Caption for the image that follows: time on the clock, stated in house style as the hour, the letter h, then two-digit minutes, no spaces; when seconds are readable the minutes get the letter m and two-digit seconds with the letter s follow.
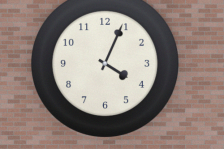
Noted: 4h04
